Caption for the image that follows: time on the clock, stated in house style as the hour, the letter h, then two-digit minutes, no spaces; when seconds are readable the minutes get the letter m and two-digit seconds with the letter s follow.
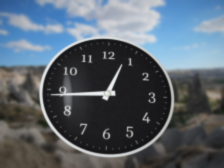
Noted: 12h44
